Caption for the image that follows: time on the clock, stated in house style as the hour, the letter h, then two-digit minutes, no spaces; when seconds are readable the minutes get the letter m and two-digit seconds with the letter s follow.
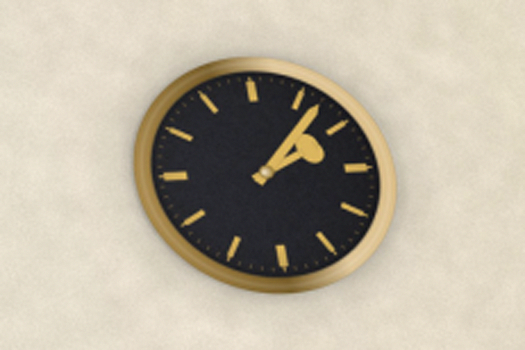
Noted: 2h07
